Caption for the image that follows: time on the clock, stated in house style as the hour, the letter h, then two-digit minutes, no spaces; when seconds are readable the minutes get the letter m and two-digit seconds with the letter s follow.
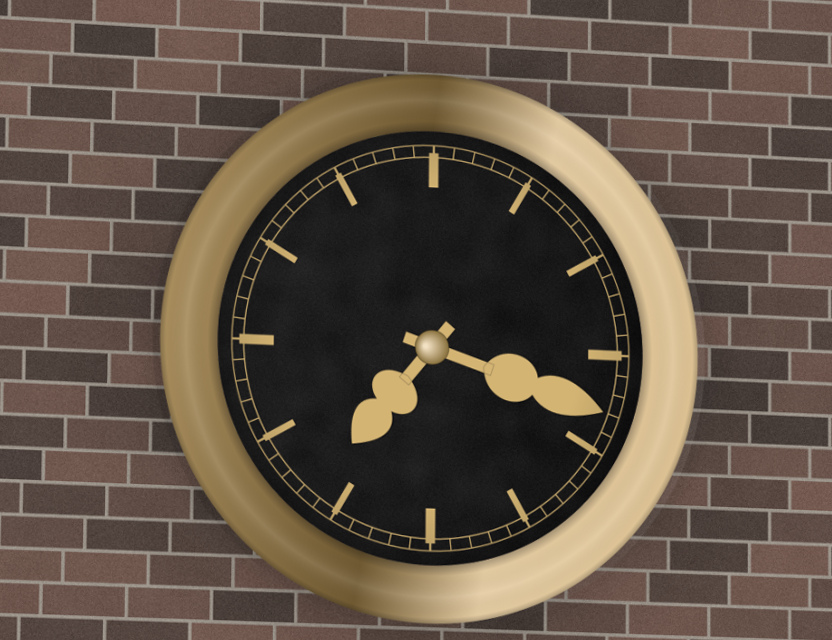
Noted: 7h18
